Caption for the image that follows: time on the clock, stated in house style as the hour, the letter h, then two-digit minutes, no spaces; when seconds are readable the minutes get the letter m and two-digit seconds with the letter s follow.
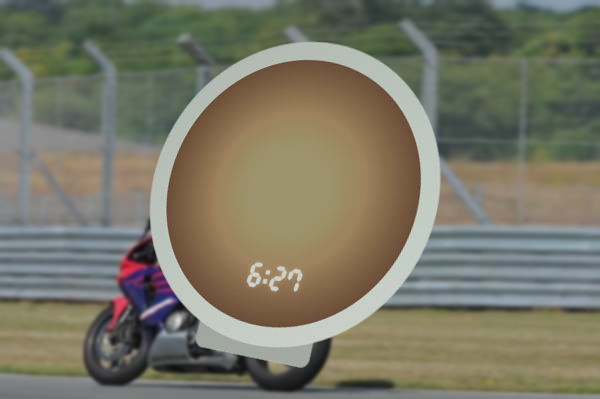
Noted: 6h27
